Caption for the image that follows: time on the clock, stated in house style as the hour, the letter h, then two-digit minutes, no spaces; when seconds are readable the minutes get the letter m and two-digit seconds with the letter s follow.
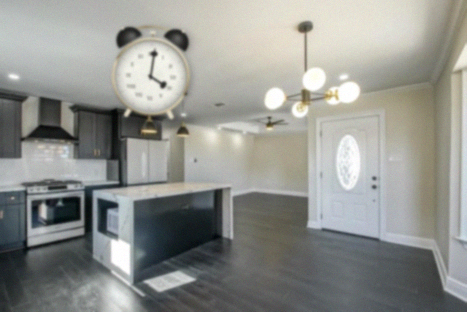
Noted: 4h01
